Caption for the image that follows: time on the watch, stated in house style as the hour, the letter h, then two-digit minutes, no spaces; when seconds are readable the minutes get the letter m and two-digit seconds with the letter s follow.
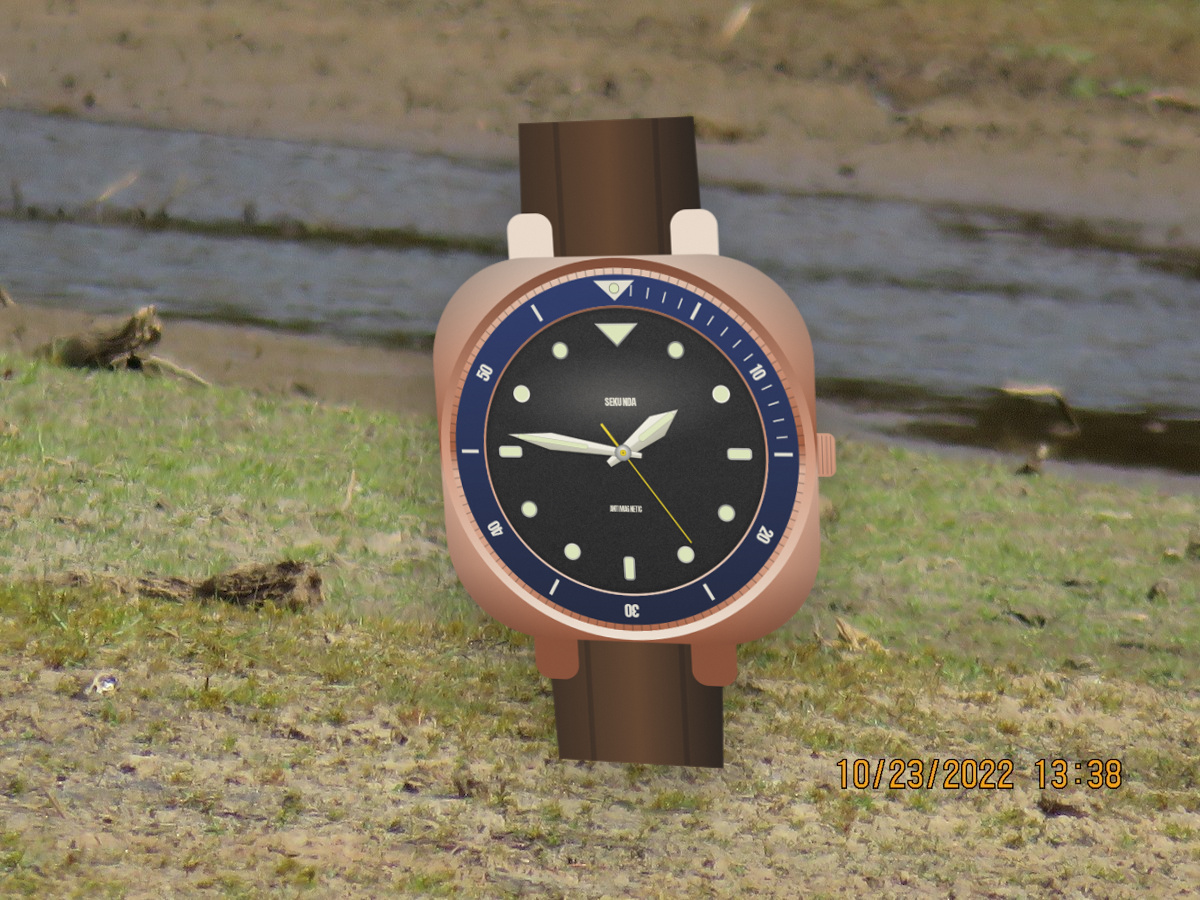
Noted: 1h46m24s
